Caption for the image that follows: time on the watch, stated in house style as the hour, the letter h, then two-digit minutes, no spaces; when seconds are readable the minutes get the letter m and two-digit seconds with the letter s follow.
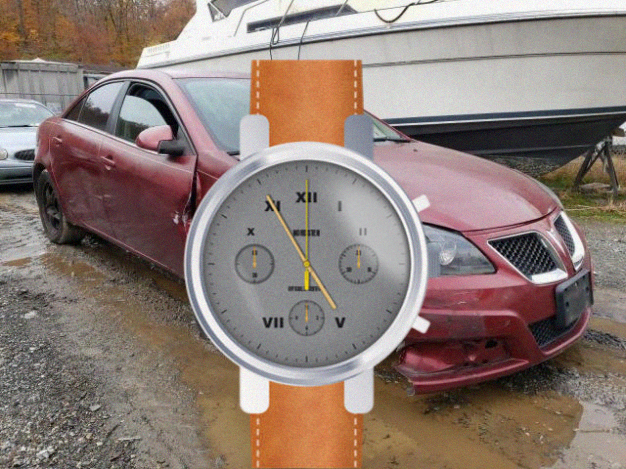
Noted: 4h55
